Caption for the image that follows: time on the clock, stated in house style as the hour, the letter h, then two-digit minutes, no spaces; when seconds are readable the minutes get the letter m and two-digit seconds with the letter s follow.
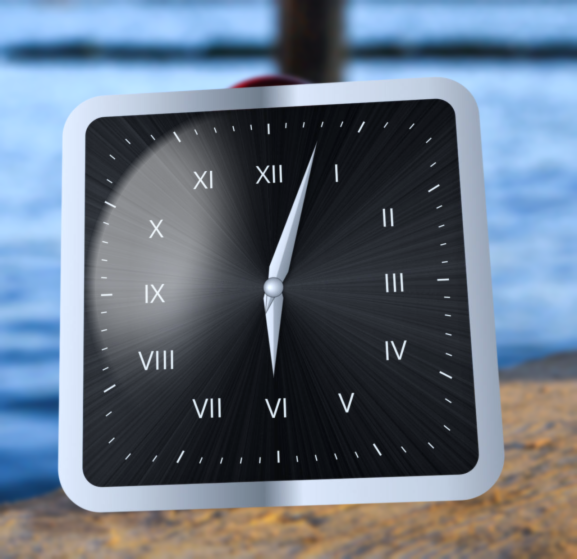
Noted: 6h03
